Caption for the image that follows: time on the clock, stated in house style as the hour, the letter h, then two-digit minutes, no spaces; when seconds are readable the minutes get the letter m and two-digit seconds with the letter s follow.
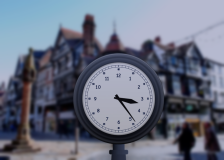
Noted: 3h24
